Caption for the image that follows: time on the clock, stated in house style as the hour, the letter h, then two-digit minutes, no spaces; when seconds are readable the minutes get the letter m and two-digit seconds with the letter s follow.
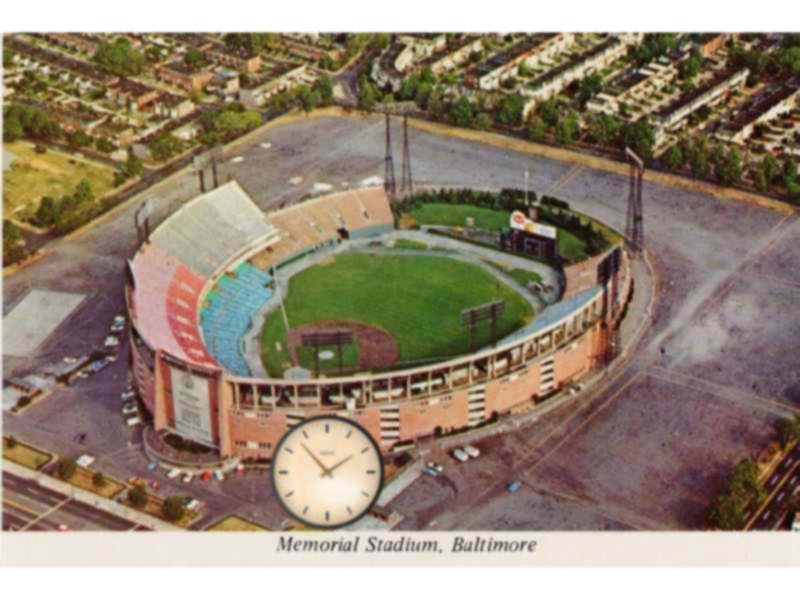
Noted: 1h53
